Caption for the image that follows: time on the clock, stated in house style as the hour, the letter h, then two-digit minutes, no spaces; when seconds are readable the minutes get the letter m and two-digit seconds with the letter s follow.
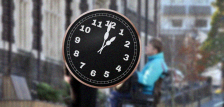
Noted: 1h00
